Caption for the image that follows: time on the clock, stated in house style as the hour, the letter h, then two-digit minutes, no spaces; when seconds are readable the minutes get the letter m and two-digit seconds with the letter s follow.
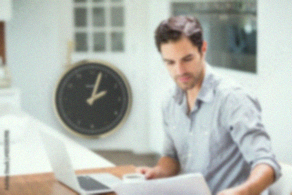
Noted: 2h03
